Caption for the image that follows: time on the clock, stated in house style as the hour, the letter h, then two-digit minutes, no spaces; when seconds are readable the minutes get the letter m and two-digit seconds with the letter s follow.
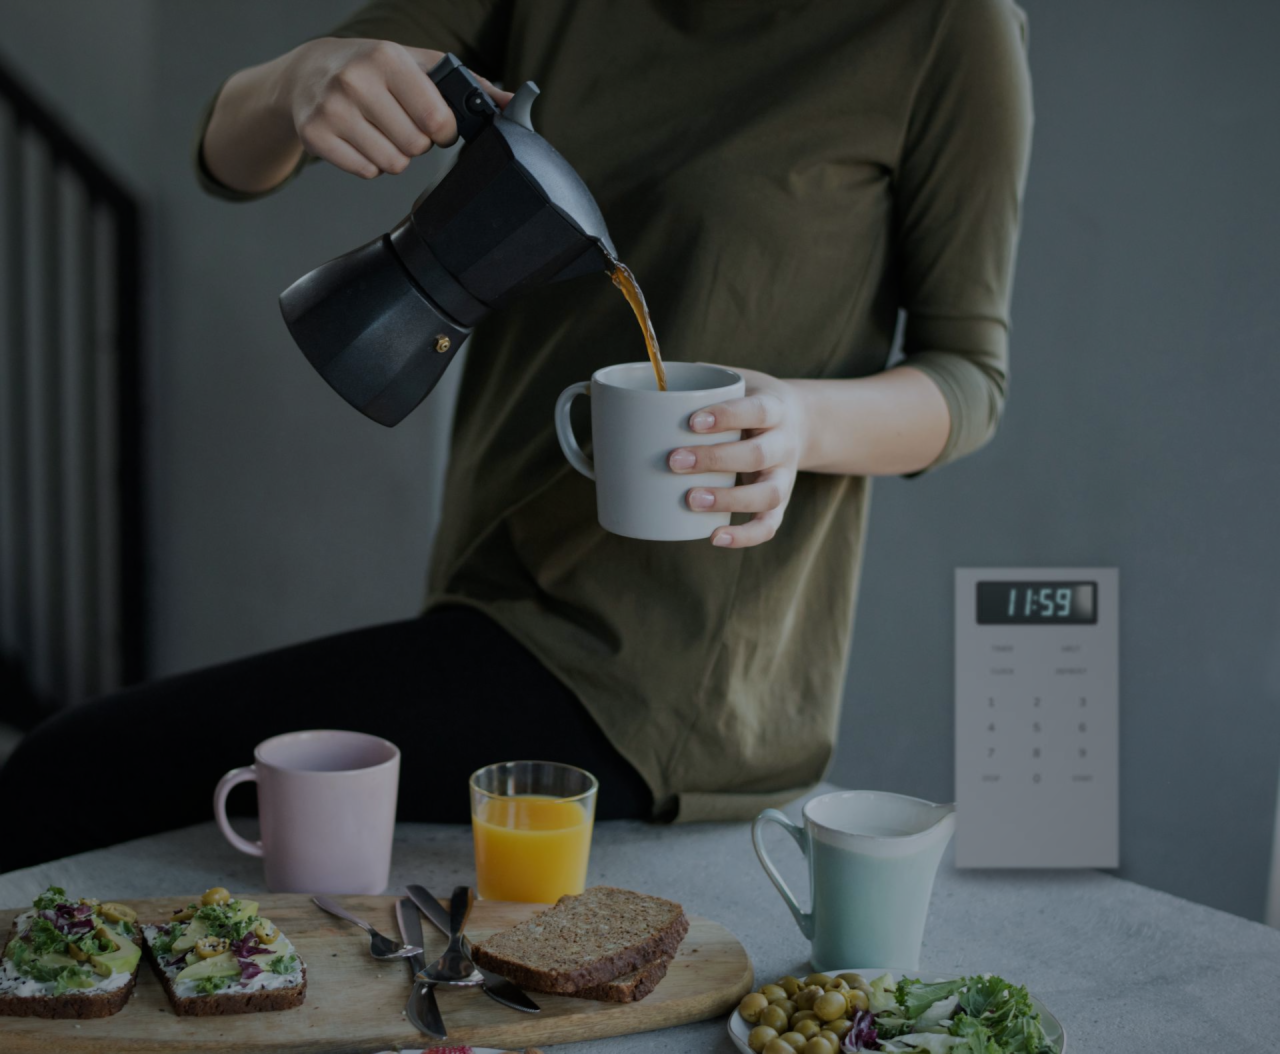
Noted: 11h59
